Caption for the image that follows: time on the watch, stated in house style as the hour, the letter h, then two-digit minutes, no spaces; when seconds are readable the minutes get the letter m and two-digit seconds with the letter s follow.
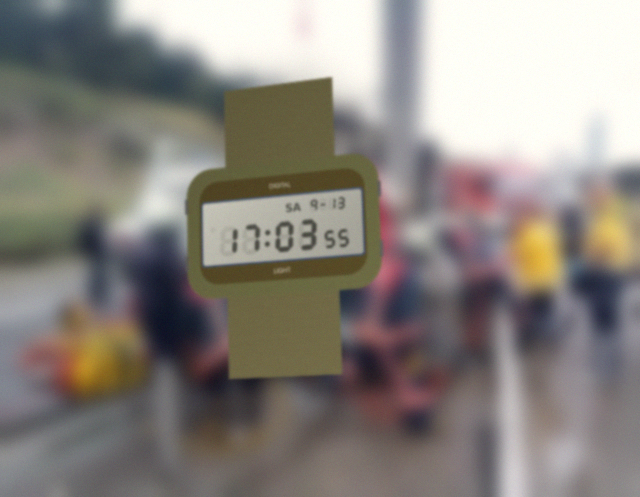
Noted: 17h03m55s
